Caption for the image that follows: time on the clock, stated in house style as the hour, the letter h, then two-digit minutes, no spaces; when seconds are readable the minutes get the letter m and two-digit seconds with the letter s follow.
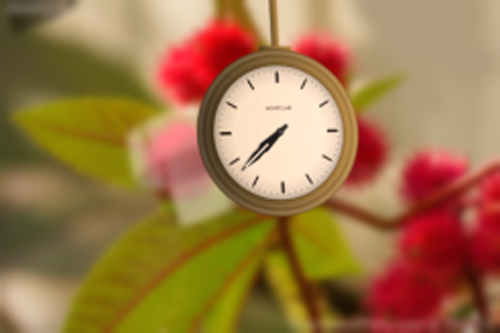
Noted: 7h38
